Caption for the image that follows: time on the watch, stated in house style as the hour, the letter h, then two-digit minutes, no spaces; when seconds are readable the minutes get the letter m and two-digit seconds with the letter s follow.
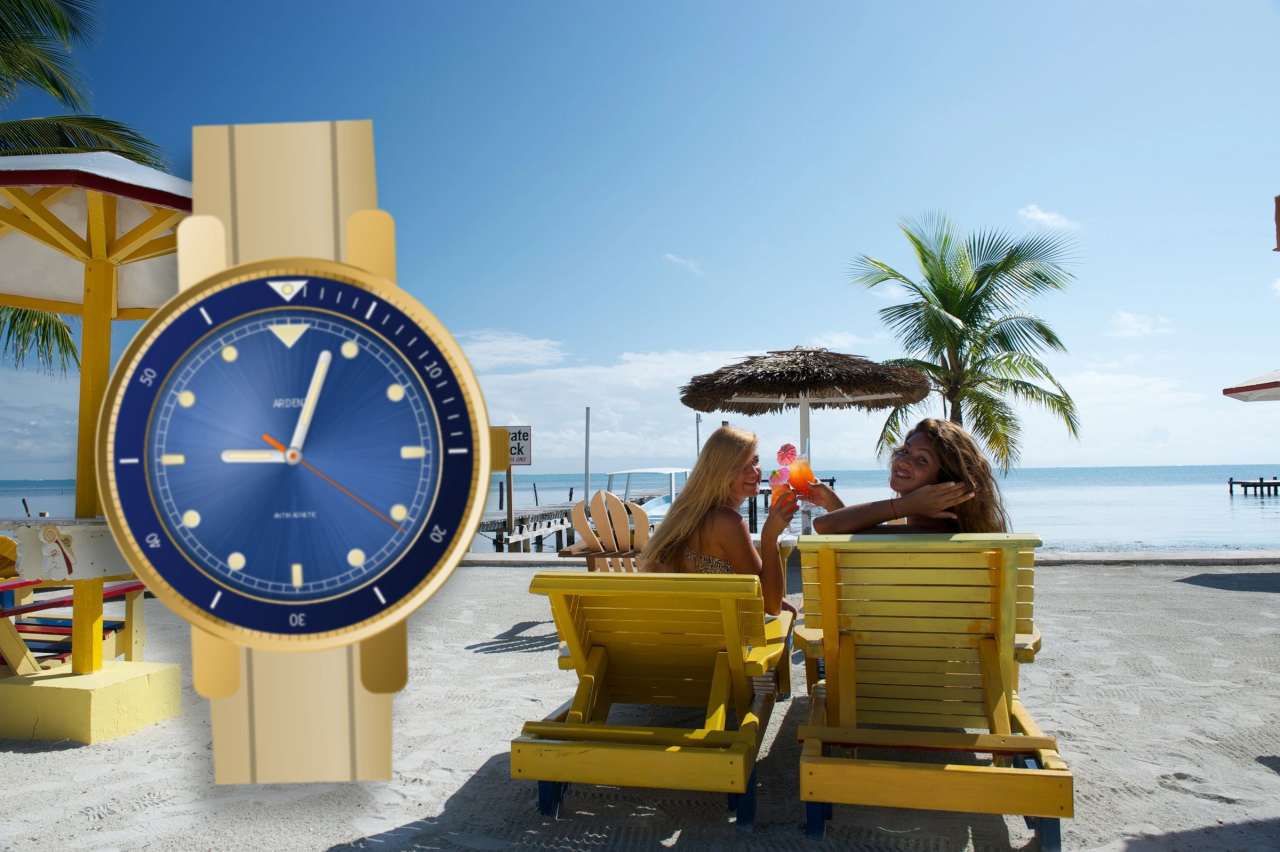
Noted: 9h03m21s
